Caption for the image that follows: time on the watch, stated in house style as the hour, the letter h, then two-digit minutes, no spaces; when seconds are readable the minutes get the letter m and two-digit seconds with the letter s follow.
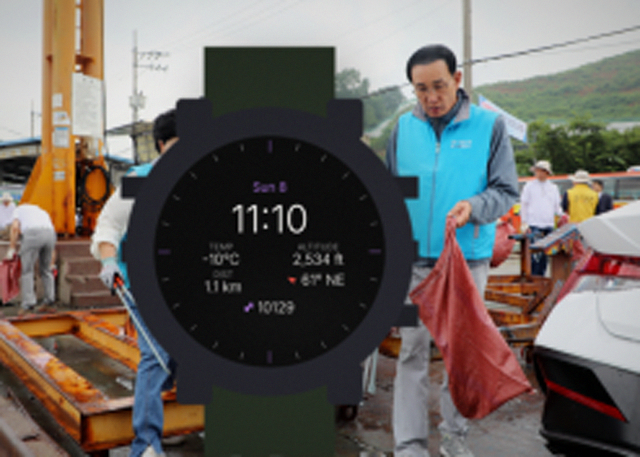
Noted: 11h10
